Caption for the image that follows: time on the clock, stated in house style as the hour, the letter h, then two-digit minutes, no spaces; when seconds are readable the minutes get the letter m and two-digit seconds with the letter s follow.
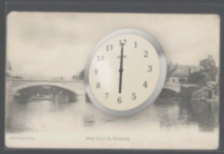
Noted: 6h00
